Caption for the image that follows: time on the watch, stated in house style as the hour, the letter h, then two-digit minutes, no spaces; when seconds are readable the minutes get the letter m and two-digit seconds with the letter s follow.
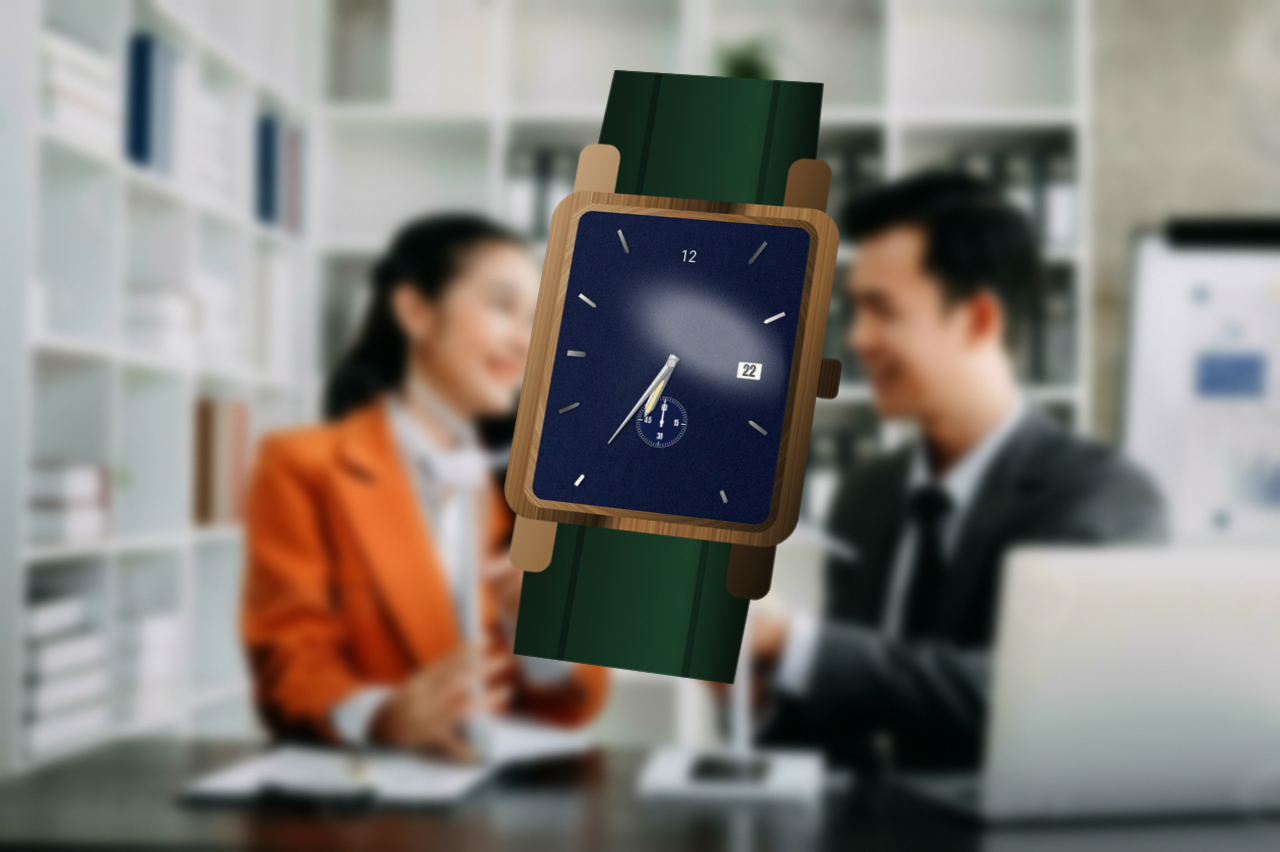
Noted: 6h35
